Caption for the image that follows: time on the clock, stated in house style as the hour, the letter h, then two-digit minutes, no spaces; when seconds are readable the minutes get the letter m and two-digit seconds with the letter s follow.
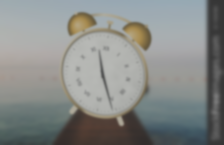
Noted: 11h26
